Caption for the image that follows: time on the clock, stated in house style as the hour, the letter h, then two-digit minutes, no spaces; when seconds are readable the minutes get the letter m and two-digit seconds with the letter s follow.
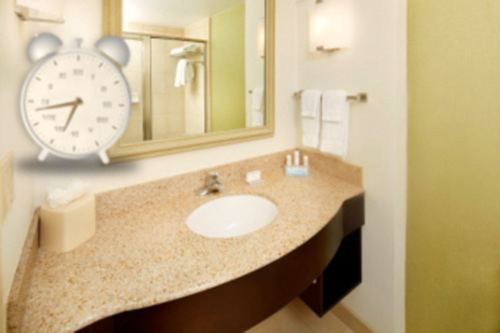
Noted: 6h43
